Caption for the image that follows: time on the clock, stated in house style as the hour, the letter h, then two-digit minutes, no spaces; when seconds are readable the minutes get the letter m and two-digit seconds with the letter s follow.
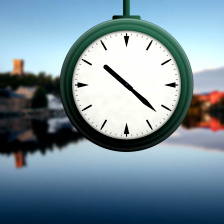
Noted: 10h22
